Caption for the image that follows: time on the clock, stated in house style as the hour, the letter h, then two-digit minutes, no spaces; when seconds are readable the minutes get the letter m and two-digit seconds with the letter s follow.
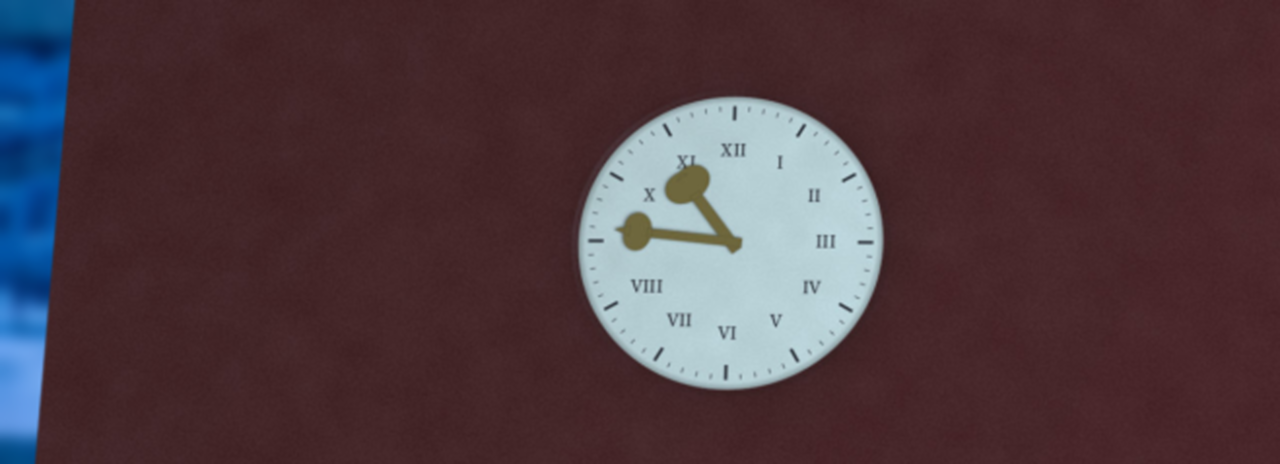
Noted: 10h46
